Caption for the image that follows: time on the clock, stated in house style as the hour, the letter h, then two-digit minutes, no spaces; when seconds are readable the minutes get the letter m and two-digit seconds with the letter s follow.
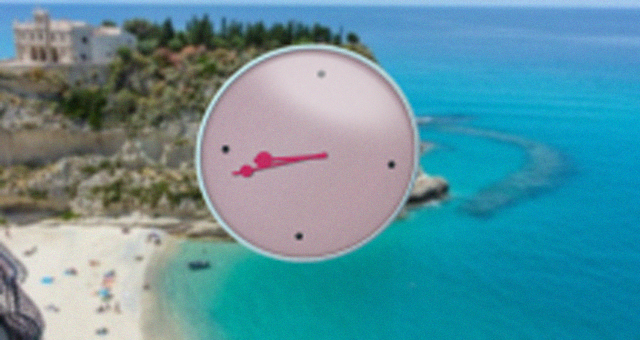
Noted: 8h42
